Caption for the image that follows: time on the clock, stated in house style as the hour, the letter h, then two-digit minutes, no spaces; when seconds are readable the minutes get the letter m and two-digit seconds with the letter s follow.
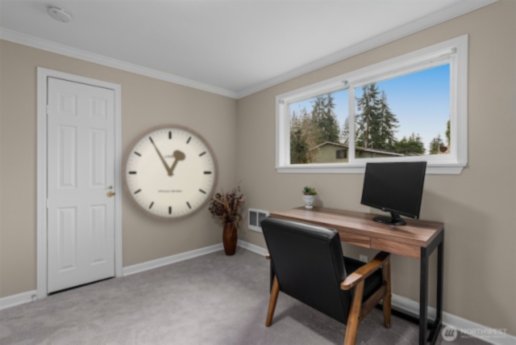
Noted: 12h55
